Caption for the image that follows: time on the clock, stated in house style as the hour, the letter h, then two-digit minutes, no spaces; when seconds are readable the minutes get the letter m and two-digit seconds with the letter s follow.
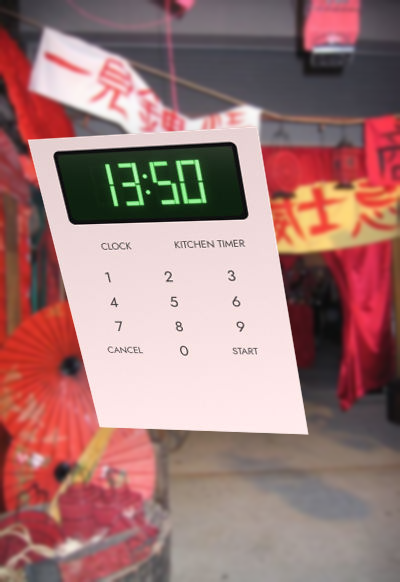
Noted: 13h50
